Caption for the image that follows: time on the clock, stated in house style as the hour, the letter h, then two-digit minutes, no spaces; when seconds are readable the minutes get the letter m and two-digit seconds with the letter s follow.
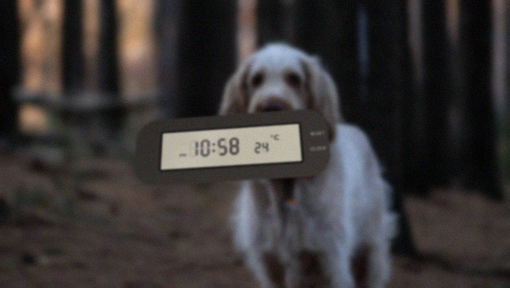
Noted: 10h58
